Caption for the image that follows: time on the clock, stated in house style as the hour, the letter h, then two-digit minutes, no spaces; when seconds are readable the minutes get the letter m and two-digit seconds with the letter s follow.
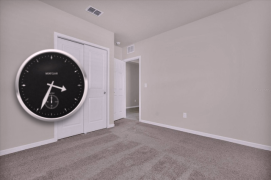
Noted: 3h34
